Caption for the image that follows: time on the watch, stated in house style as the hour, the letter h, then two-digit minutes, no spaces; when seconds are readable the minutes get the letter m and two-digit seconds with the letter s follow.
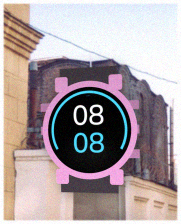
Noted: 8h08
